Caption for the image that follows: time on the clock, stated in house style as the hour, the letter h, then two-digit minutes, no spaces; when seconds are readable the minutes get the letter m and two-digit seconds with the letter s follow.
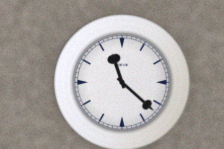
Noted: 11h22
